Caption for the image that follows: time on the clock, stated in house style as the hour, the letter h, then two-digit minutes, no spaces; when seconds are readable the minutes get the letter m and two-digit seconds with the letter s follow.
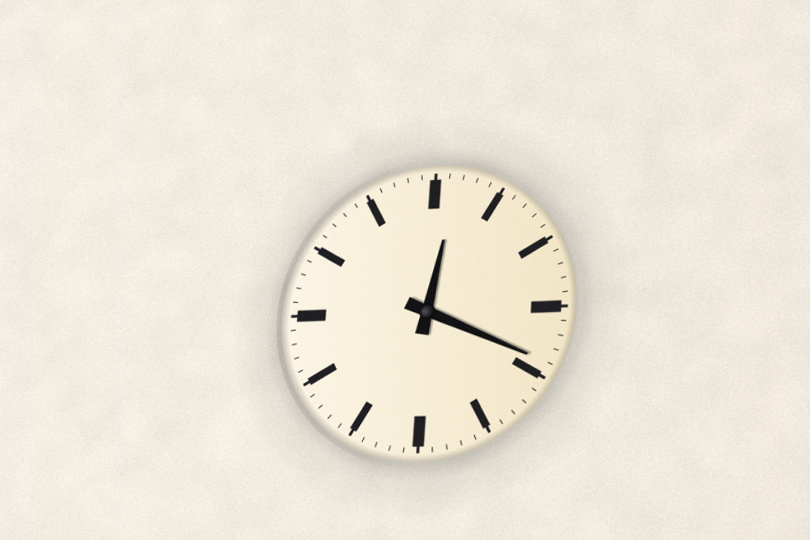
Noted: 12h19
